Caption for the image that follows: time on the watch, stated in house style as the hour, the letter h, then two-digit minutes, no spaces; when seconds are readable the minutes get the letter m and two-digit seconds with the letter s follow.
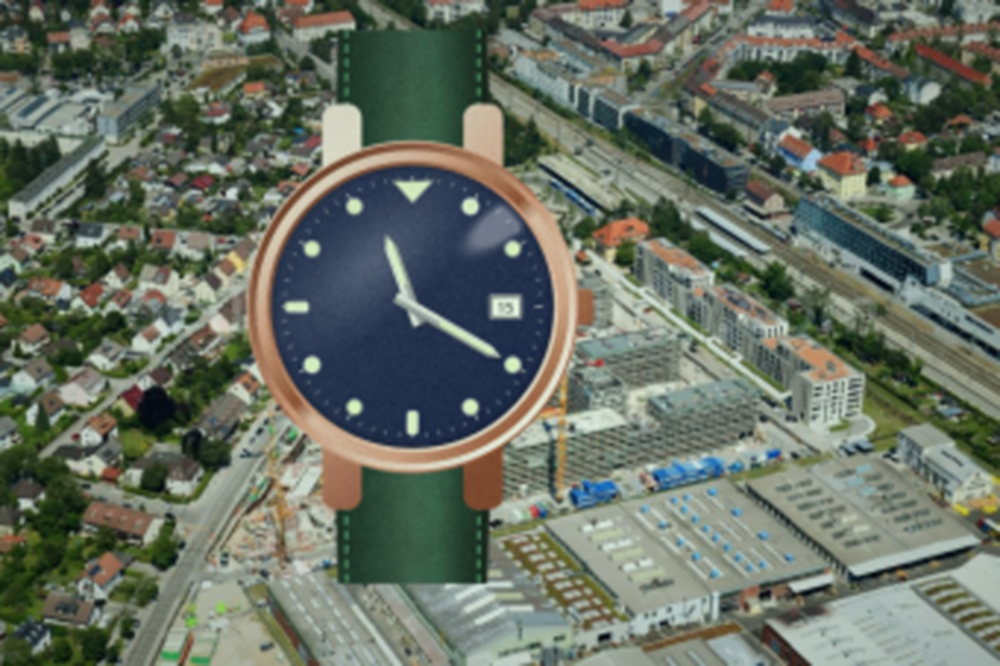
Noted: 11h20
